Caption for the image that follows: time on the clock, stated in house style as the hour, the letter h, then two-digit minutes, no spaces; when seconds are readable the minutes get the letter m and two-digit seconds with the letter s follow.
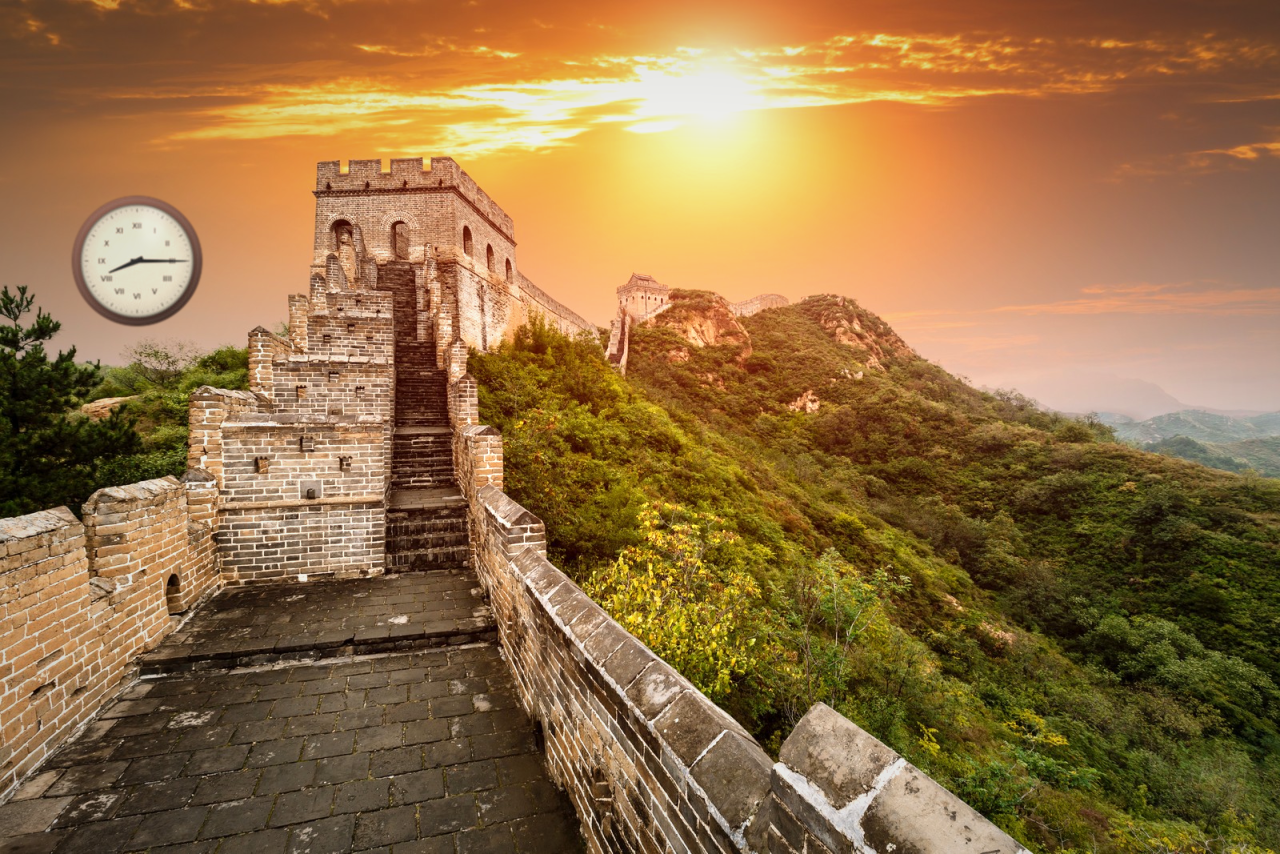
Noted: 8h15
